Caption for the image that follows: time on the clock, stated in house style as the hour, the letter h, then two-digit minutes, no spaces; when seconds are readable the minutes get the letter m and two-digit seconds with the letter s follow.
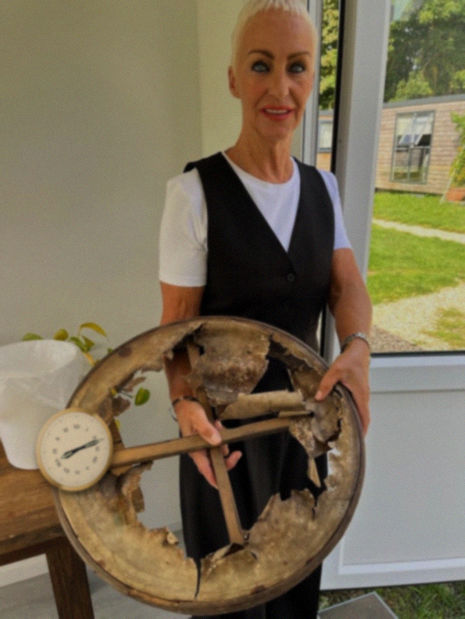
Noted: 8h12
